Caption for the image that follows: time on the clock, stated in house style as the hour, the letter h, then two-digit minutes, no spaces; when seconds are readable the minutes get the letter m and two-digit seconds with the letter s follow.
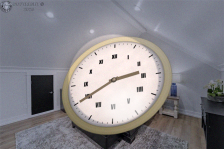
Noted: 2h40
